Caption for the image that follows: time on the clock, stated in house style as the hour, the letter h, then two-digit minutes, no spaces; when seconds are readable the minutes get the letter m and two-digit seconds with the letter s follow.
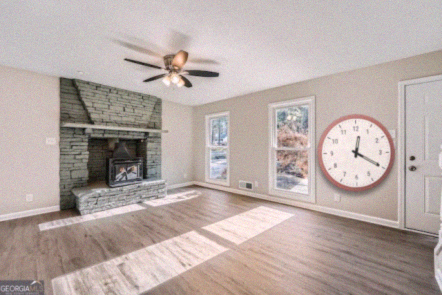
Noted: 12h20
